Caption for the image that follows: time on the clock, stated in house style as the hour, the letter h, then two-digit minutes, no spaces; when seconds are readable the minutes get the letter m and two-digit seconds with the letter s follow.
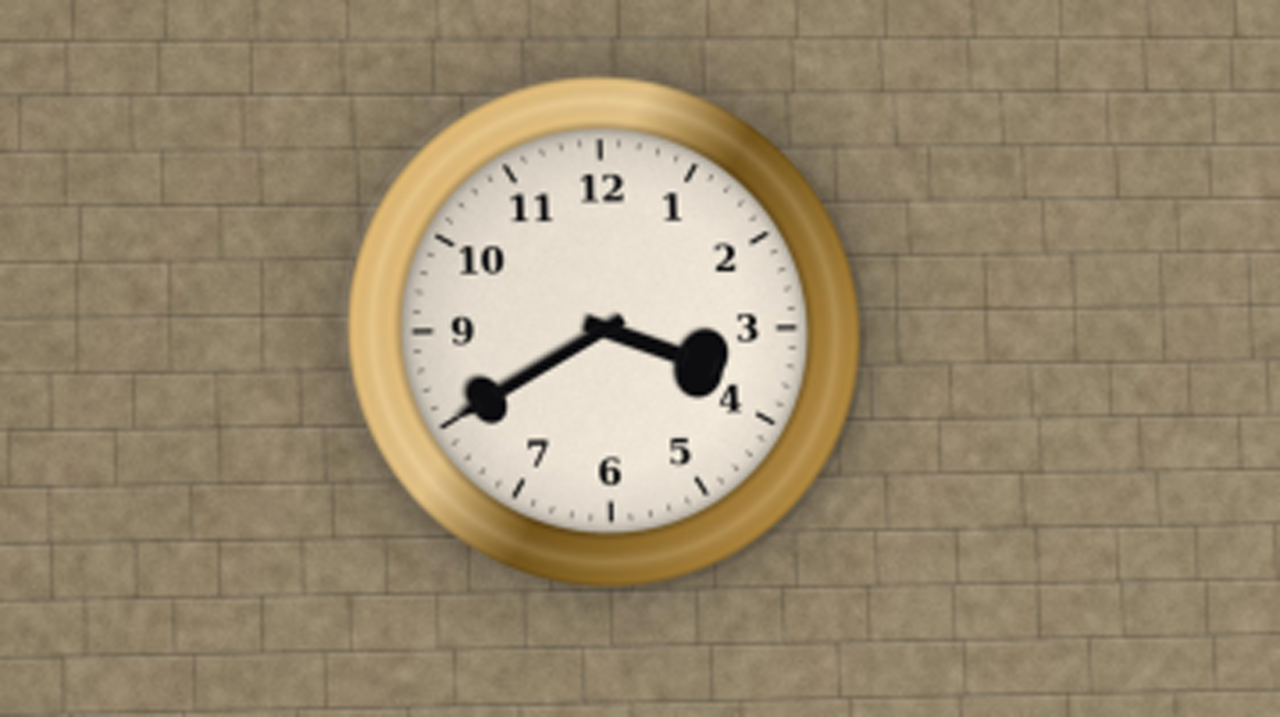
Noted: 3h40
